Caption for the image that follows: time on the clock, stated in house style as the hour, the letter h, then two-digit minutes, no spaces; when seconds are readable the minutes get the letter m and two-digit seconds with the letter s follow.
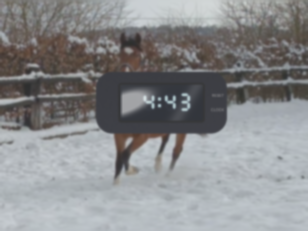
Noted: 4h43
